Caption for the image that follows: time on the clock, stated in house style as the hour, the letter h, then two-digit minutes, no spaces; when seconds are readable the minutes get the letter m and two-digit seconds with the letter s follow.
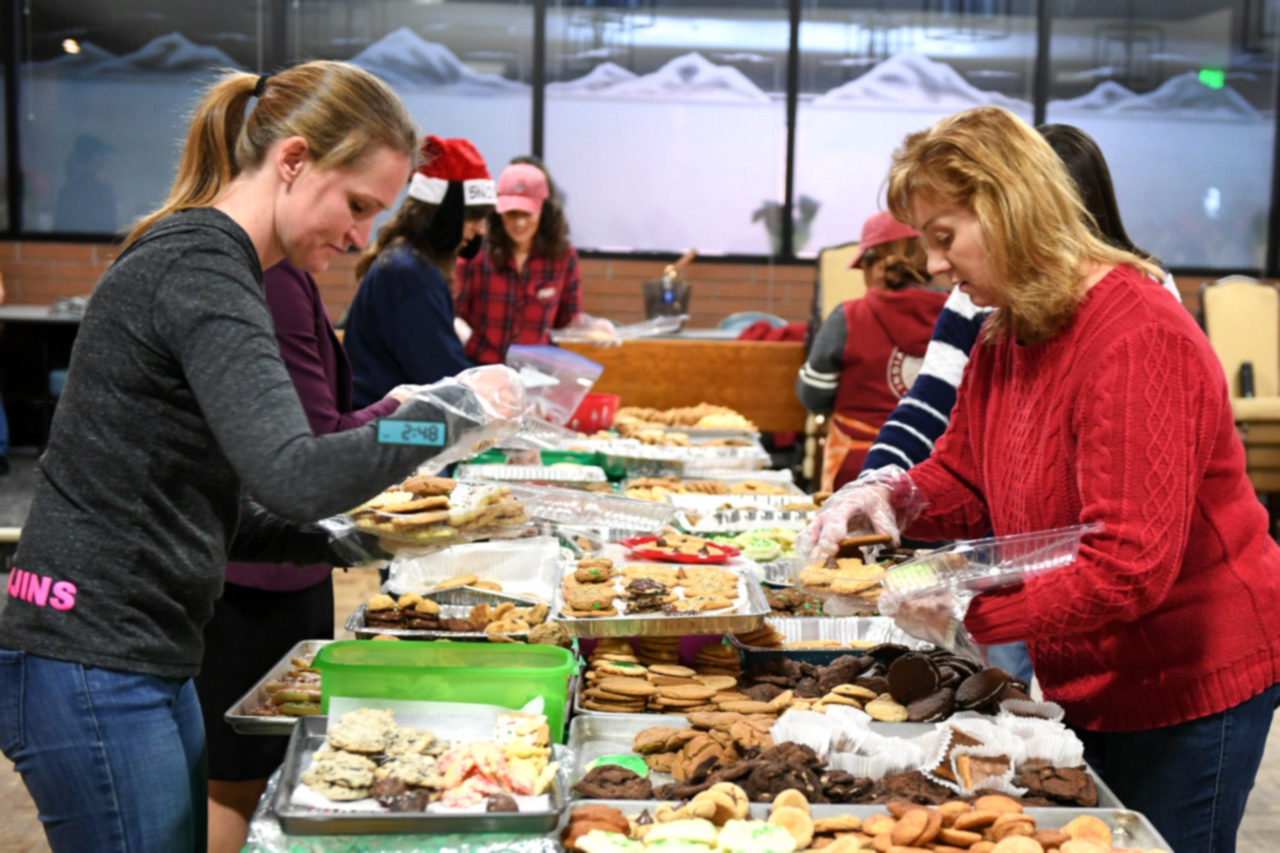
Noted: 2h48
